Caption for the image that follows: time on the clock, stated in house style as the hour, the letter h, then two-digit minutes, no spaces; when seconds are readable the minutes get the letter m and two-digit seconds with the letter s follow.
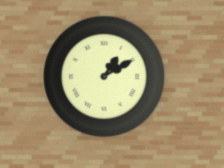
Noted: 1h10
